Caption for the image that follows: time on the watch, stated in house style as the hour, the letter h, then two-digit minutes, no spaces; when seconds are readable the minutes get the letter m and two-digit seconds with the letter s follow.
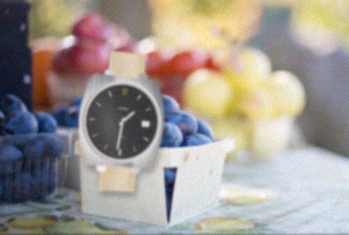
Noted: 1h31
